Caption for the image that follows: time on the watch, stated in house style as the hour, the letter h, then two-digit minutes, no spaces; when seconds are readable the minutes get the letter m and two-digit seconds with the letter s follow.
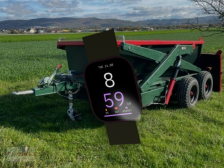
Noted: 8h59
